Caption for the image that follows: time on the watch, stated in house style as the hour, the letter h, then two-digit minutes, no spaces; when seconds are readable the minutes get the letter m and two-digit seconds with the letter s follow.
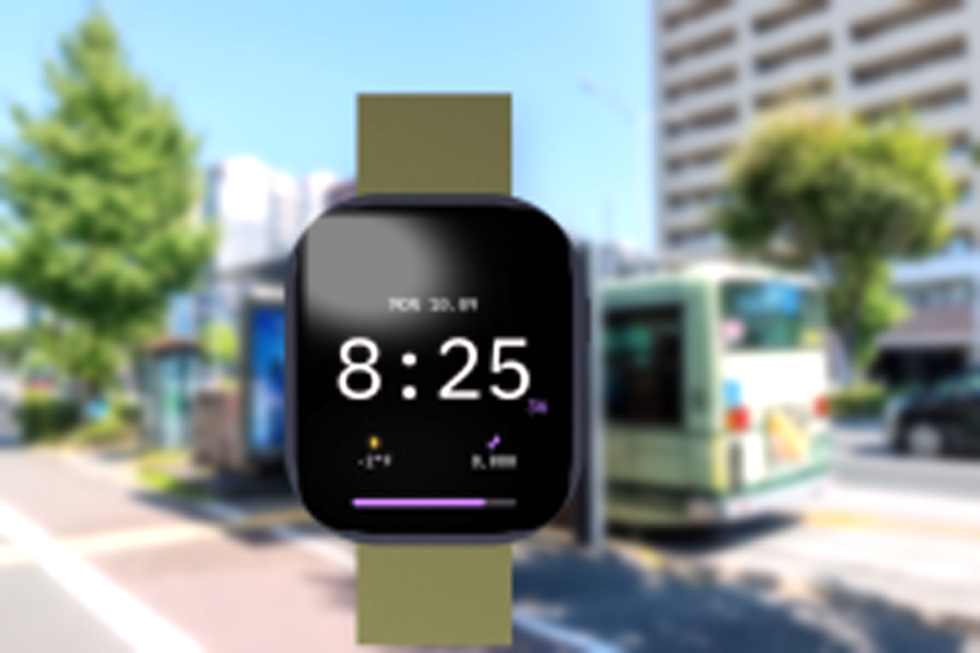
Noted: 8h25
